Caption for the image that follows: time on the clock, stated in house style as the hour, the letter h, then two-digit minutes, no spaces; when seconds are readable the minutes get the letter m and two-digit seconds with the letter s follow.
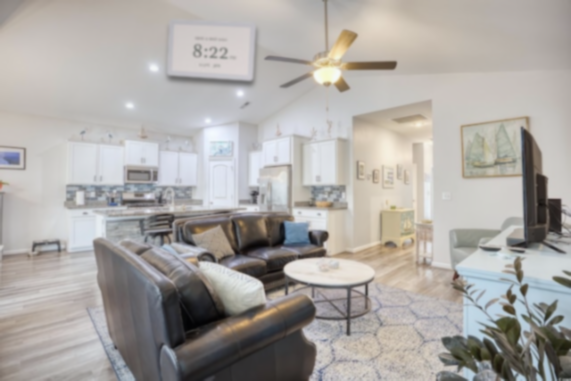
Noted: 8h22
